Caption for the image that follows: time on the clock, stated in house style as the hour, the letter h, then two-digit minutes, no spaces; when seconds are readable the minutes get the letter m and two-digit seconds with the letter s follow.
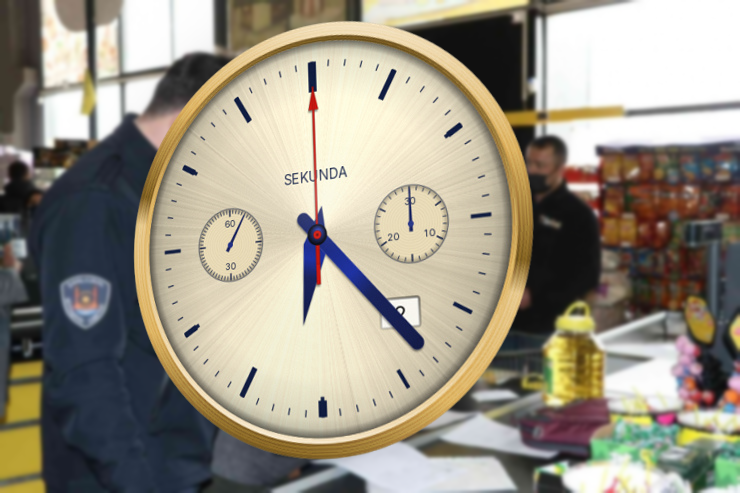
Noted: 6h23m05s
